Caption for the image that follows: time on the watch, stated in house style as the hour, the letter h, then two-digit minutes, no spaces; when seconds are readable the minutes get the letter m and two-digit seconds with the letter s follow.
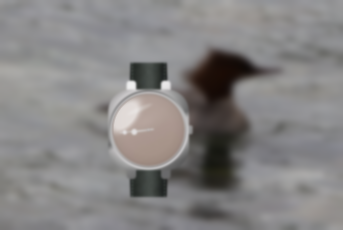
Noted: 8h44
